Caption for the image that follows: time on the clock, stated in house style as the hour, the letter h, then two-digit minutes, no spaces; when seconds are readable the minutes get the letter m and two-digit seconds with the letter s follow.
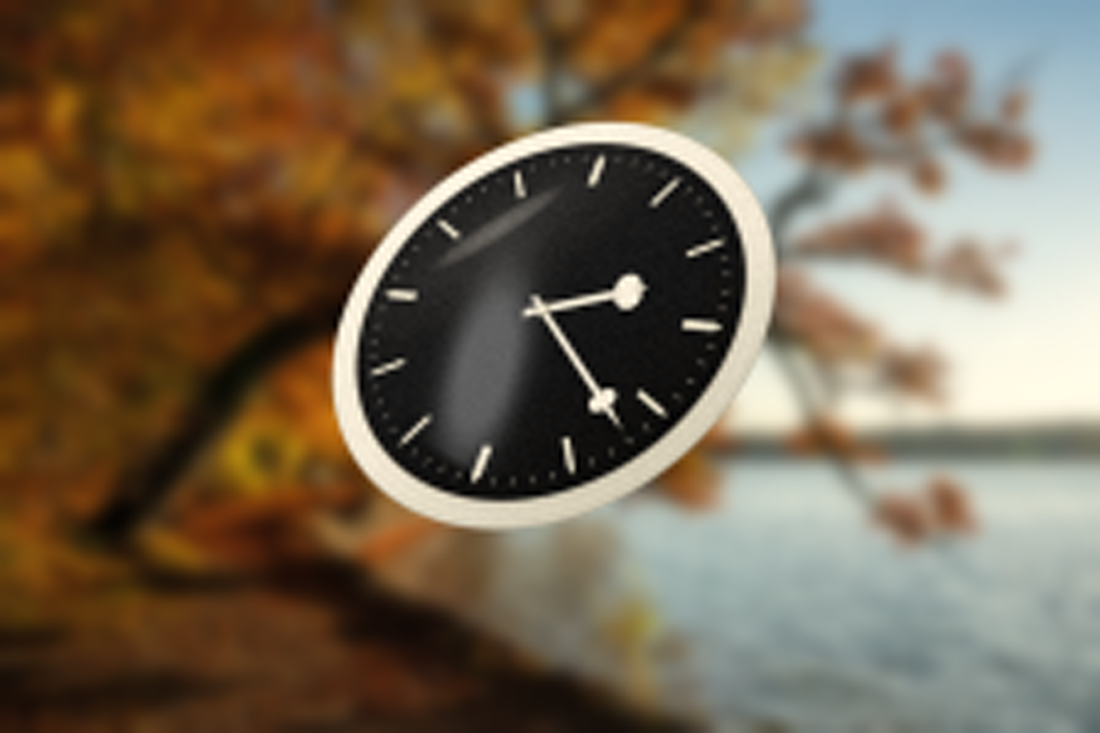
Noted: 2h22
